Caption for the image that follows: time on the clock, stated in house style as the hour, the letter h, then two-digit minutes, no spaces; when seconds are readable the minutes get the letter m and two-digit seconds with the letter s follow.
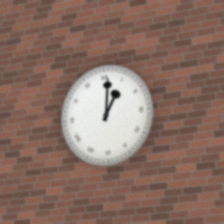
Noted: 1h01
